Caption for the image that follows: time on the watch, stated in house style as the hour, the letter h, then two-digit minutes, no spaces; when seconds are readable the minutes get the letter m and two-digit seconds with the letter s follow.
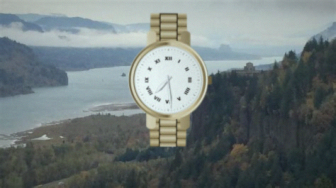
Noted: 7h29
